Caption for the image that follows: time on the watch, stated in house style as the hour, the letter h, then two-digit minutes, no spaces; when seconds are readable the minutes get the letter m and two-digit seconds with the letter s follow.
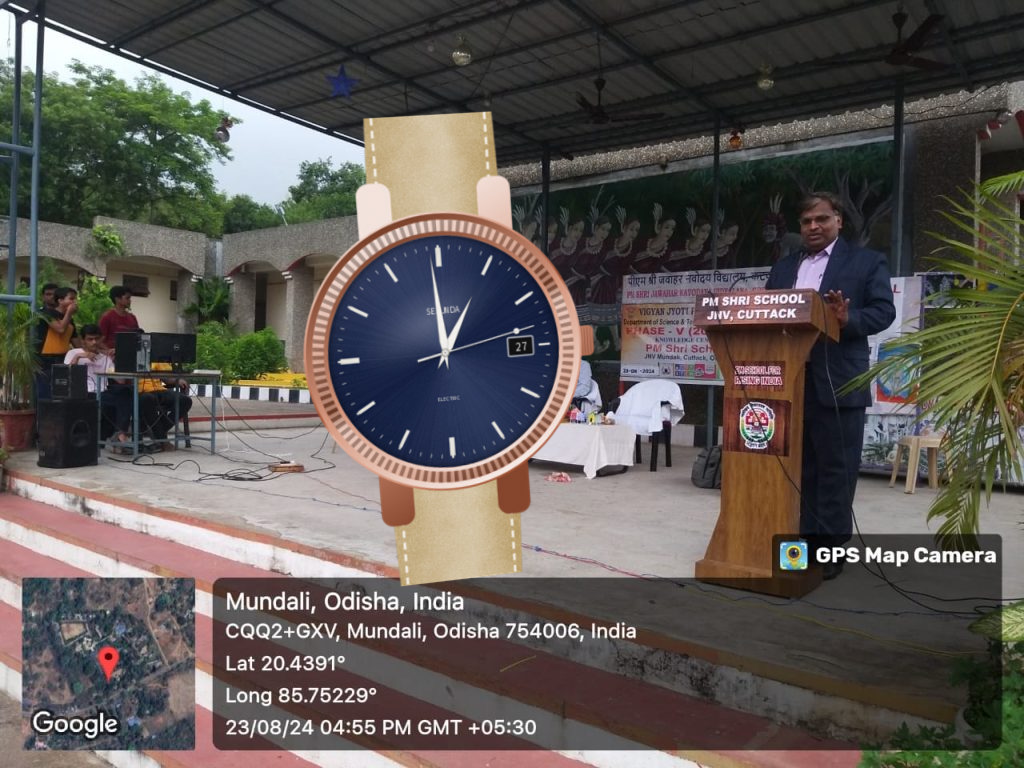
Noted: 12h59m13s
